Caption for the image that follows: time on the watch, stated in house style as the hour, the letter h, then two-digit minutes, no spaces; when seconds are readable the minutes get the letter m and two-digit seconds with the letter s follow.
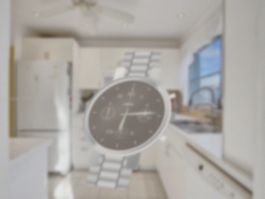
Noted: 6h14
